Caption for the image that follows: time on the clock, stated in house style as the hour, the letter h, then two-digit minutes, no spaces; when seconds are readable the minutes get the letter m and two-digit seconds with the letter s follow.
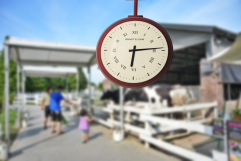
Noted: 6h14
